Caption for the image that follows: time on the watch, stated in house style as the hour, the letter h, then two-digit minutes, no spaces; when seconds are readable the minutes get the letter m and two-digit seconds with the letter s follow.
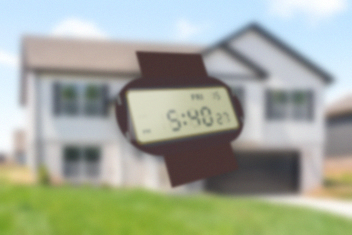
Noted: 5h40
